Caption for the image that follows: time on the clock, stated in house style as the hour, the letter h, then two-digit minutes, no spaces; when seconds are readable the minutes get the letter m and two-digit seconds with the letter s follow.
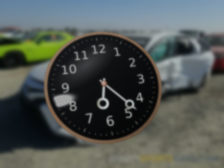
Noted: 6h23
